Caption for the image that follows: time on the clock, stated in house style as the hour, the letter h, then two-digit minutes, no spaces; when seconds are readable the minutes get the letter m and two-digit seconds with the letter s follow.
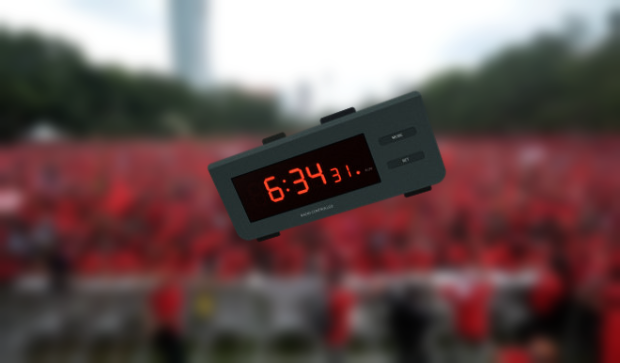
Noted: 6h34m31s
